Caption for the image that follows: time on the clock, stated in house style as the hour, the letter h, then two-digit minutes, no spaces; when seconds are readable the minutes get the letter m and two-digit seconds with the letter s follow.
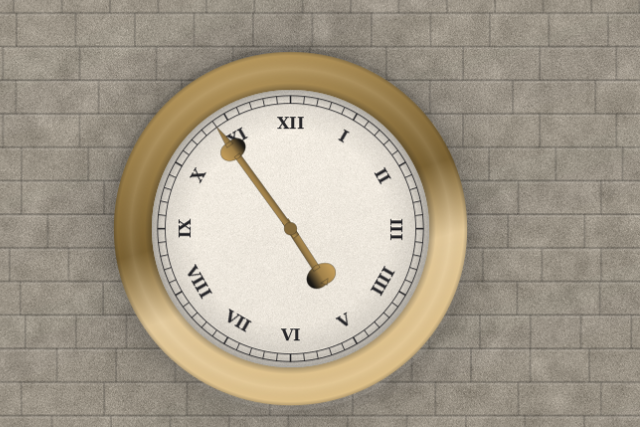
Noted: 4h54
